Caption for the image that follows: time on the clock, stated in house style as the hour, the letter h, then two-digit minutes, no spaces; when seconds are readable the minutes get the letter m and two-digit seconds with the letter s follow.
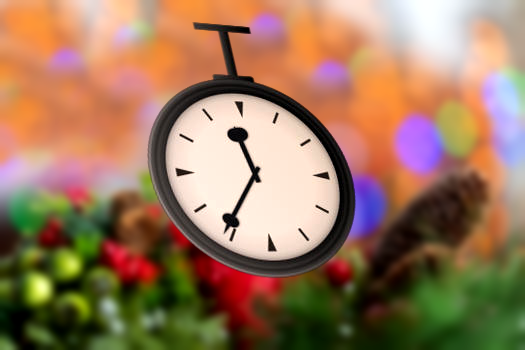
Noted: 11h36
